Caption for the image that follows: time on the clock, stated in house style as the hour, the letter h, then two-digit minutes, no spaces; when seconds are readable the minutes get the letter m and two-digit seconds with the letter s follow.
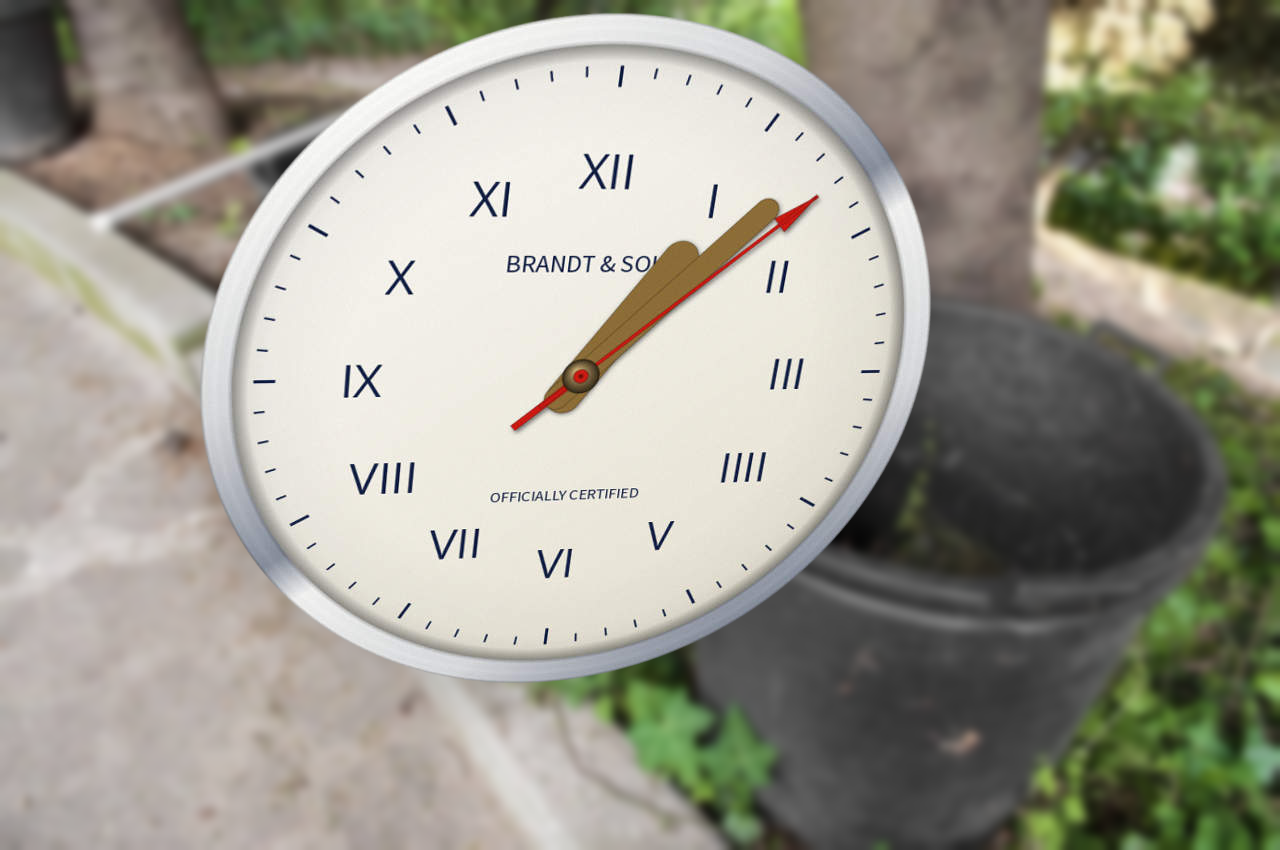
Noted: 1h07m08s
